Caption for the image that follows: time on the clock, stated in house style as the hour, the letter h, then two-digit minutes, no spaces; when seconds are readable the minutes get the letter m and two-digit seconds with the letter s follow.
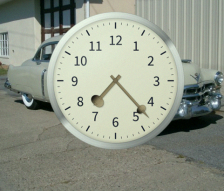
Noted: 7h23
